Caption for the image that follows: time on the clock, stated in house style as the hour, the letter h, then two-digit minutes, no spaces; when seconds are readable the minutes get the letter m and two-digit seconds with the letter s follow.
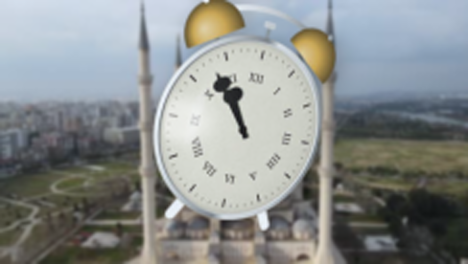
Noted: 10h53
